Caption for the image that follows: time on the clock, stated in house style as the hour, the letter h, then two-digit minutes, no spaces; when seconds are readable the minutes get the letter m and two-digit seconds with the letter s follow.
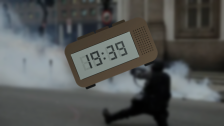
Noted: 19h39
